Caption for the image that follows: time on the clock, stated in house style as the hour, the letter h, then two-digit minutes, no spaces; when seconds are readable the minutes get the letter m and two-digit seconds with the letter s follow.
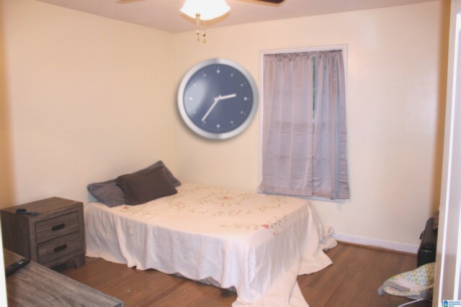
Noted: 2h36
